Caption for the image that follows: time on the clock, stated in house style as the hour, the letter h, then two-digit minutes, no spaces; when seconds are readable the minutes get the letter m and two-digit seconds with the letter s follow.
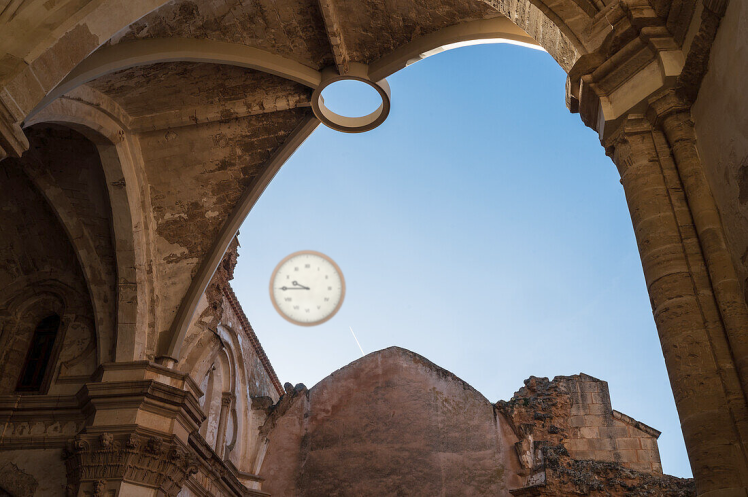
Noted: 9h45
